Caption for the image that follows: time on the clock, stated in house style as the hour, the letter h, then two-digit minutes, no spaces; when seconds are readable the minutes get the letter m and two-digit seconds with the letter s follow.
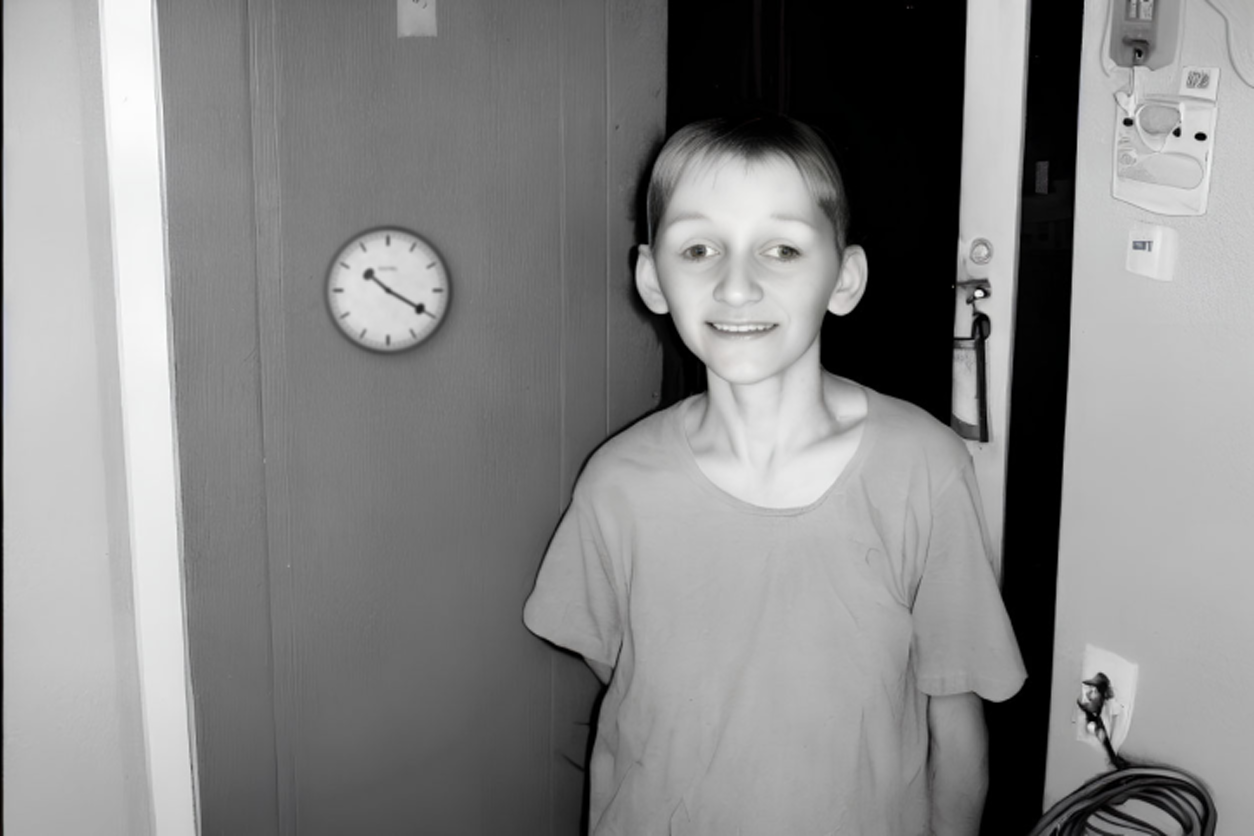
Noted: 10h20
